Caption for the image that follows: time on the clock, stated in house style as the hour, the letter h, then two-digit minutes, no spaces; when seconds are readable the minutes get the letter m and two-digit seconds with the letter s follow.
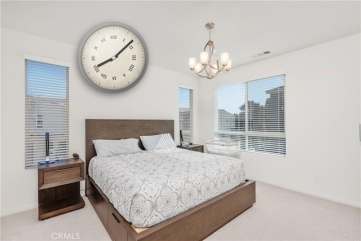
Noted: 8h08
